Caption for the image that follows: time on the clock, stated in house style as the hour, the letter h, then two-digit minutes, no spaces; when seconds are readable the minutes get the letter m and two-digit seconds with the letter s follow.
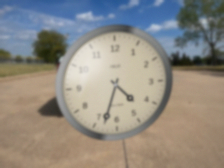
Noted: 4h33
